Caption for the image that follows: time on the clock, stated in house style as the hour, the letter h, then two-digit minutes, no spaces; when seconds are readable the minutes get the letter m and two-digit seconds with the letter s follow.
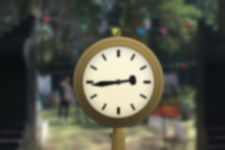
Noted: 2h44
